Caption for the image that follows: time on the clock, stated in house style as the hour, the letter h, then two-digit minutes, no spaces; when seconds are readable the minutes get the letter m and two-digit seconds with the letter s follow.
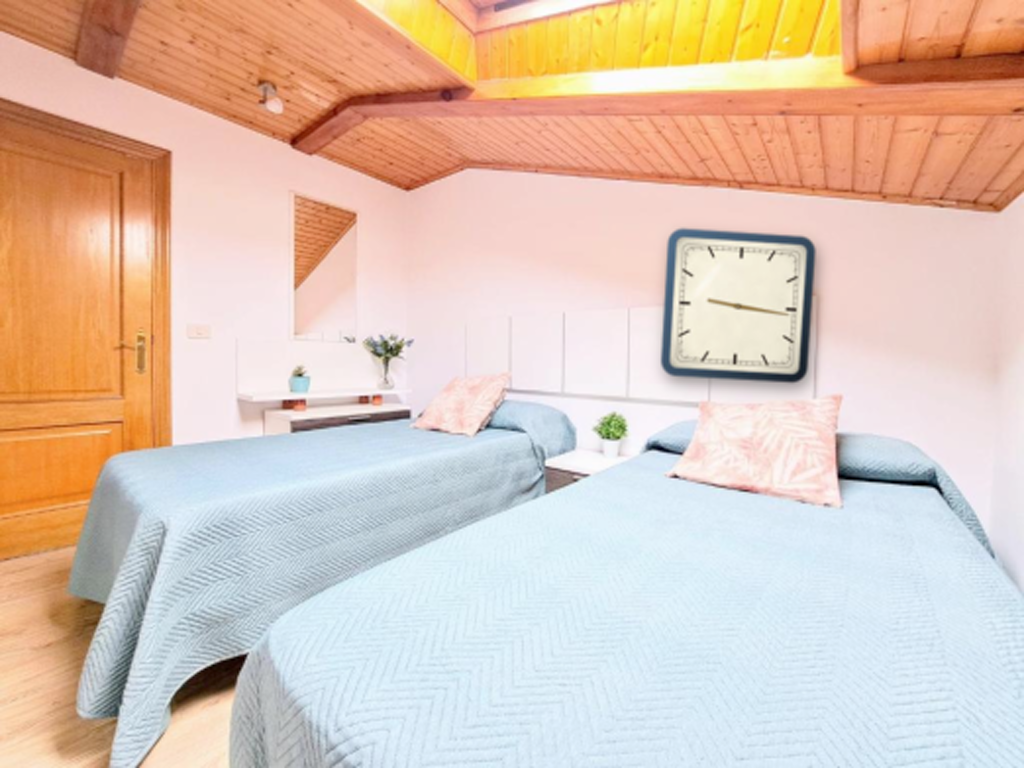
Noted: 9h16
